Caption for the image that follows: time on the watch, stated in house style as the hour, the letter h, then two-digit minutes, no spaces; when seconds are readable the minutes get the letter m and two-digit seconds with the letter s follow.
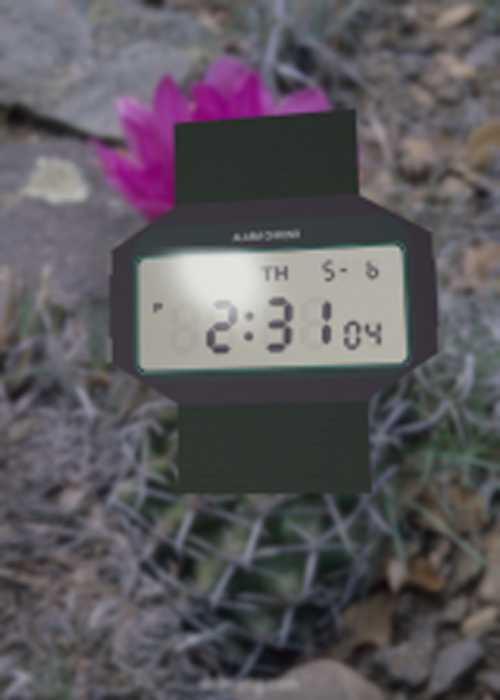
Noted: 2h31m04s
